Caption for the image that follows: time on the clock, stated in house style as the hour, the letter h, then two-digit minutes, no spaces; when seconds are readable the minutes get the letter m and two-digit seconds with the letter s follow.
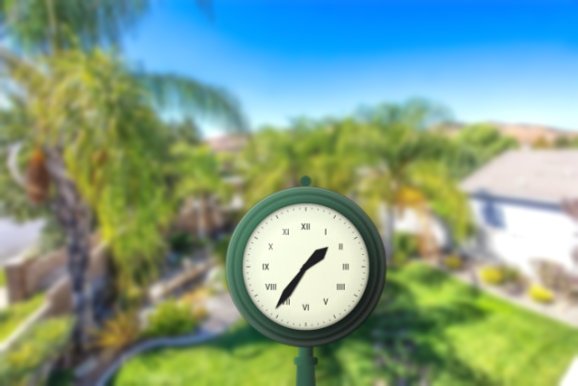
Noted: 1h36
